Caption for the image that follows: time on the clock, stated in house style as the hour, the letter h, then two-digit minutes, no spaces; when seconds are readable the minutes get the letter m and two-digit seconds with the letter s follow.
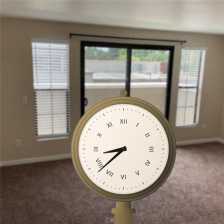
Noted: 8h38
